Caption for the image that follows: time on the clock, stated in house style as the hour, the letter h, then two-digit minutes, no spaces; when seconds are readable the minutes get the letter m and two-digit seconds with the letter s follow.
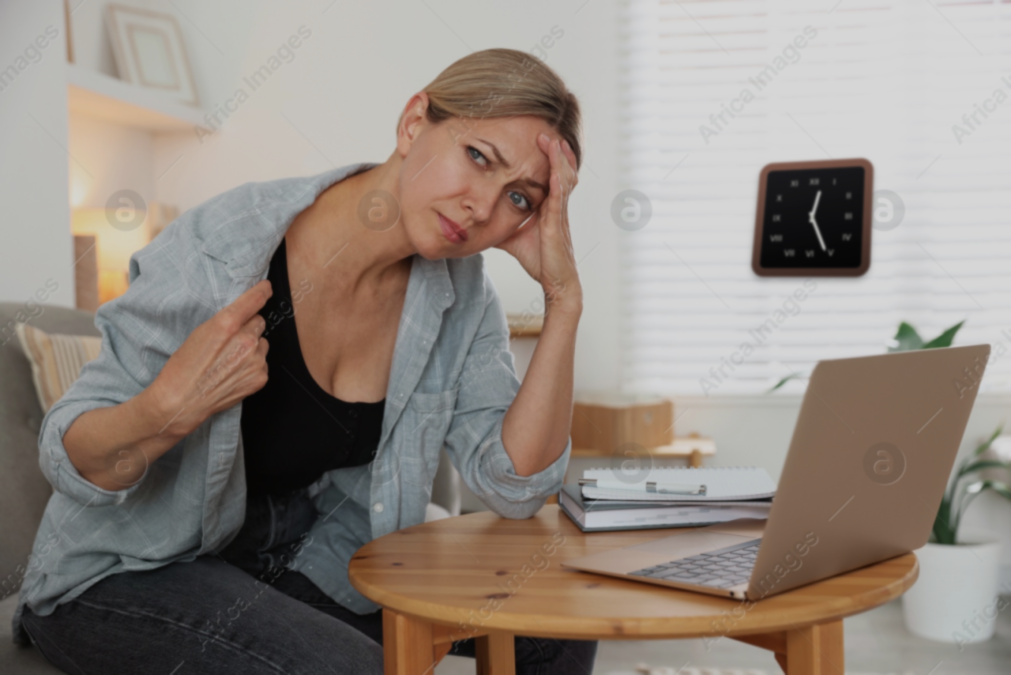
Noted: 12h26
